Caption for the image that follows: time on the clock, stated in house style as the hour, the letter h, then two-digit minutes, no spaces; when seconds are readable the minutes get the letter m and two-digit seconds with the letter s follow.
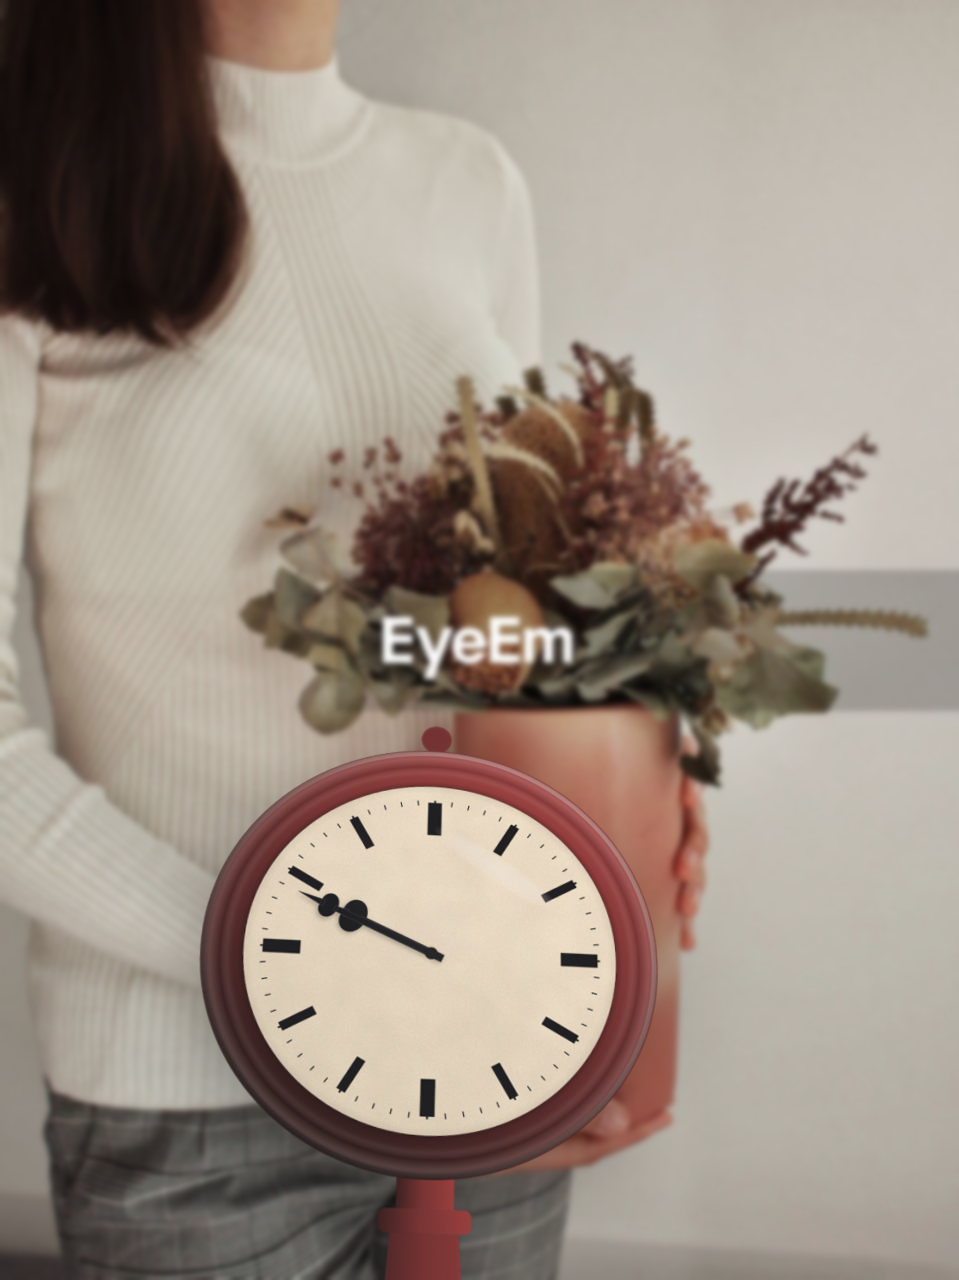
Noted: 9h49
